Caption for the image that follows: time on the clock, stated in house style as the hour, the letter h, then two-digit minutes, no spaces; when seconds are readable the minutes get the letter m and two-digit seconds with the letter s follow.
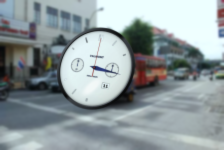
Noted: 3h16
